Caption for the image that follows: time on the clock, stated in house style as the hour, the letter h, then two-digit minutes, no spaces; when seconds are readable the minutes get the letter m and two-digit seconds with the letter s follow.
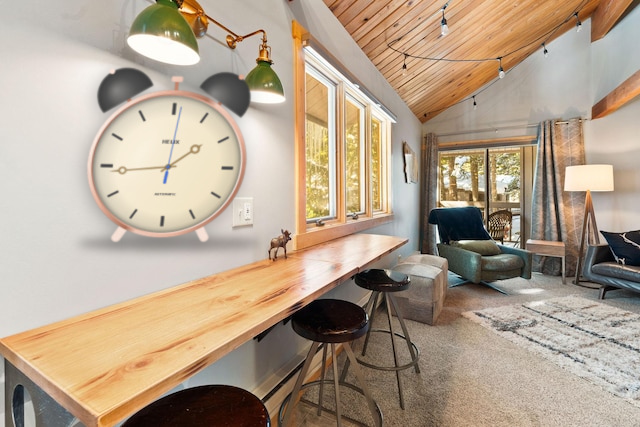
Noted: 1h44m01s
